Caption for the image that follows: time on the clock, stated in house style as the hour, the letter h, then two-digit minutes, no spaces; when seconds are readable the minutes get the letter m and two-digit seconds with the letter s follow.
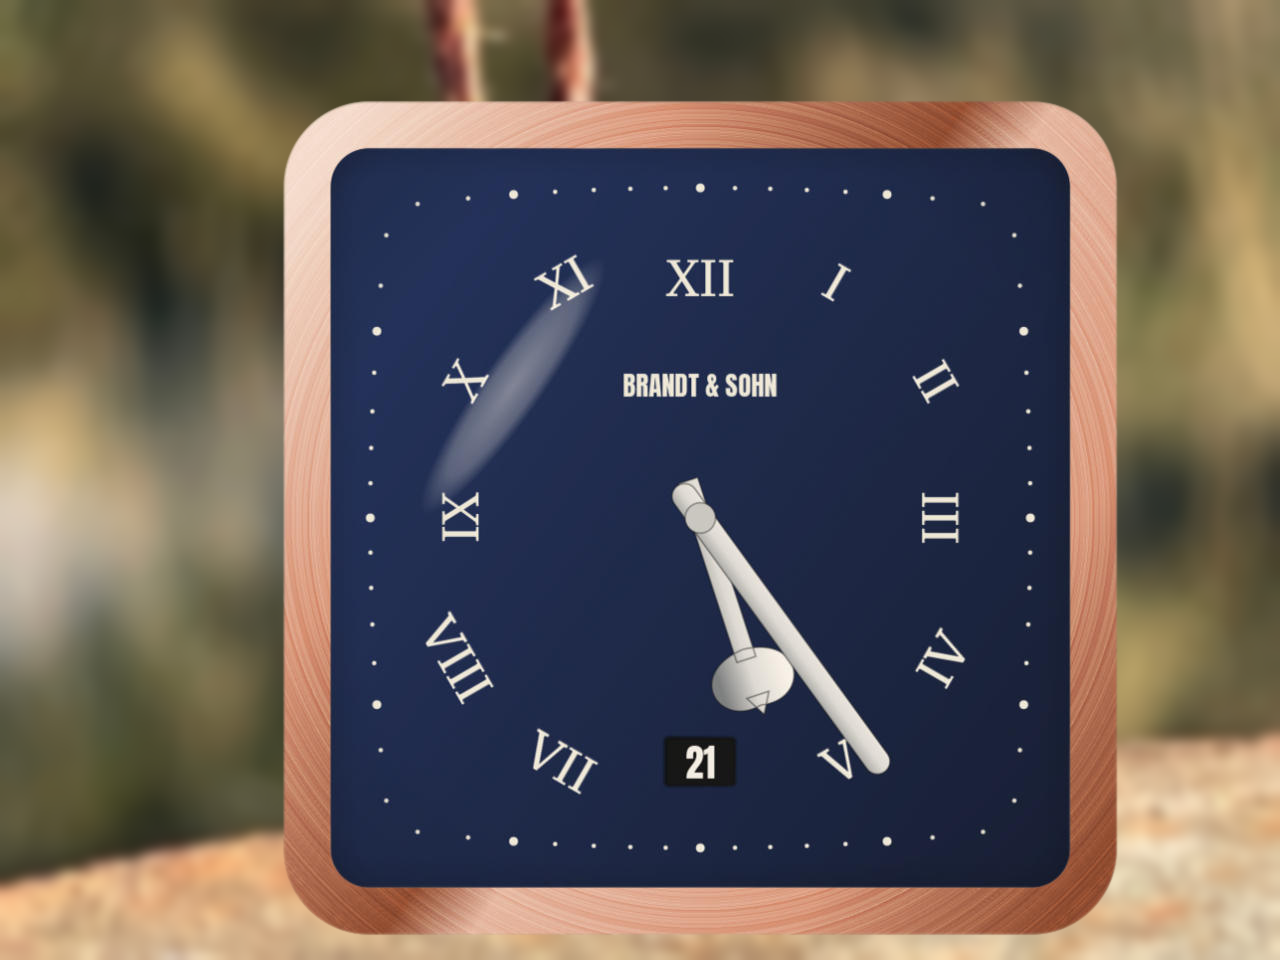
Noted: 5h24
